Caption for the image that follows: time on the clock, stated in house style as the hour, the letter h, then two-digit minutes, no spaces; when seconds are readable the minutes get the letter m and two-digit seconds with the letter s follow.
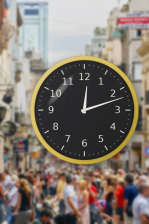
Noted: 12h12
